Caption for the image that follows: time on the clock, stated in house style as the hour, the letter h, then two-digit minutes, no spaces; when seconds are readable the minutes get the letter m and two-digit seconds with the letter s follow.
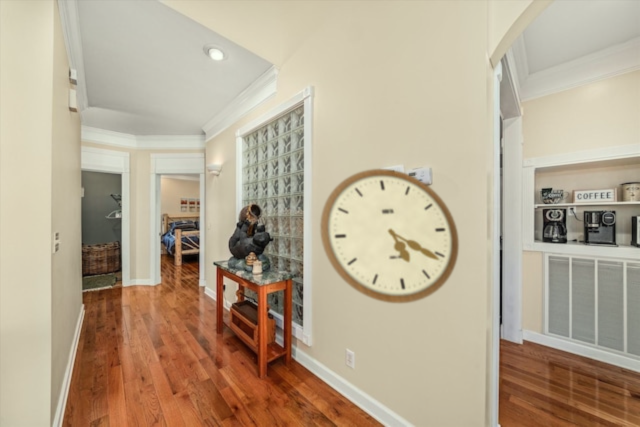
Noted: 5h21
